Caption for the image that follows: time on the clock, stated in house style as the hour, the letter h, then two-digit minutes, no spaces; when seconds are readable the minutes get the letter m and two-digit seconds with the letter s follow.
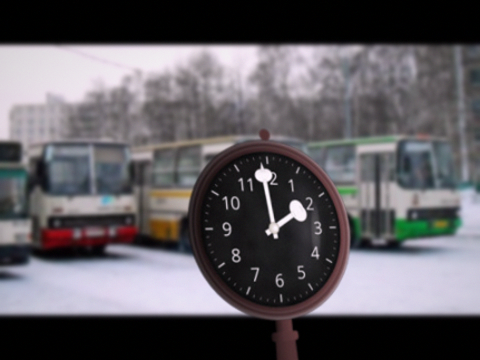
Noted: 1h59
